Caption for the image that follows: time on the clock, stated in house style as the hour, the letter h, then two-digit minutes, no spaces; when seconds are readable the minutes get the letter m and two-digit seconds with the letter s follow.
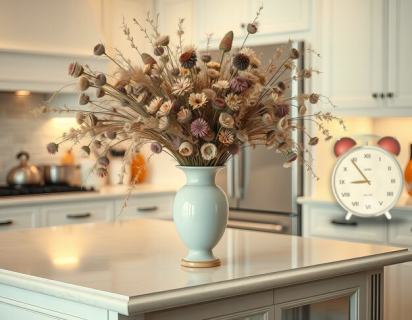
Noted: 8h54
